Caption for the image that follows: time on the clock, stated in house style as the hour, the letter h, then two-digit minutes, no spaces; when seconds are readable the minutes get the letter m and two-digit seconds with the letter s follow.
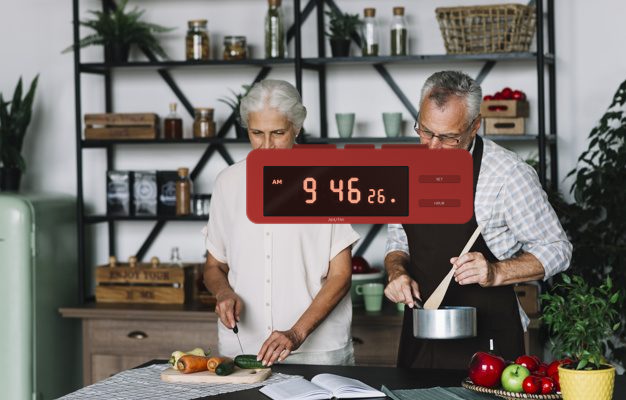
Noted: 9h46m26s
